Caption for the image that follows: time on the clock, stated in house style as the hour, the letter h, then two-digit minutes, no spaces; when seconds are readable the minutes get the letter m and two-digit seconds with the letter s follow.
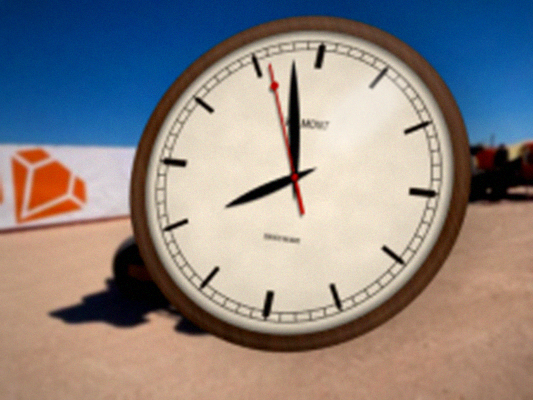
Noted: 7h57m56s
